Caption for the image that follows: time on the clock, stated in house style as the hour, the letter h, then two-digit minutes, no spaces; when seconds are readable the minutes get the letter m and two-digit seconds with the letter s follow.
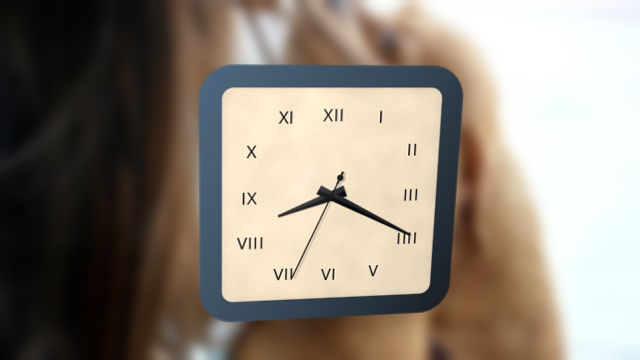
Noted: 8h19m34s
